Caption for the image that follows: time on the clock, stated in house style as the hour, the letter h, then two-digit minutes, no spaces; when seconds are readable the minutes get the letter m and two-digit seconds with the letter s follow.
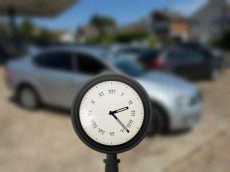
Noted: 2h23
